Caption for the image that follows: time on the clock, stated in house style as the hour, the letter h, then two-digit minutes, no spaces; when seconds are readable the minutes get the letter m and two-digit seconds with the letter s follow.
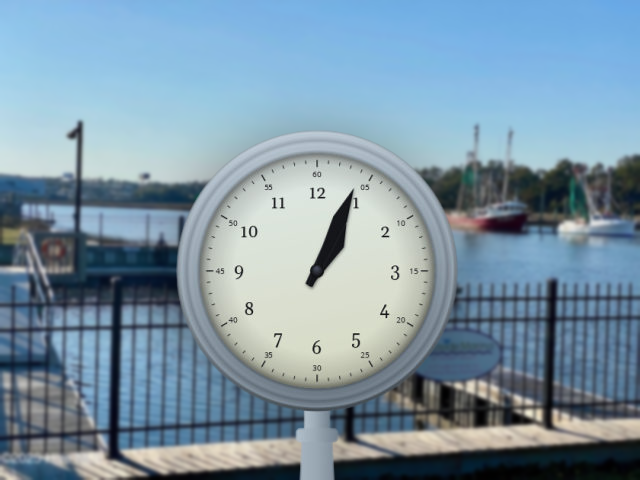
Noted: 1h04
